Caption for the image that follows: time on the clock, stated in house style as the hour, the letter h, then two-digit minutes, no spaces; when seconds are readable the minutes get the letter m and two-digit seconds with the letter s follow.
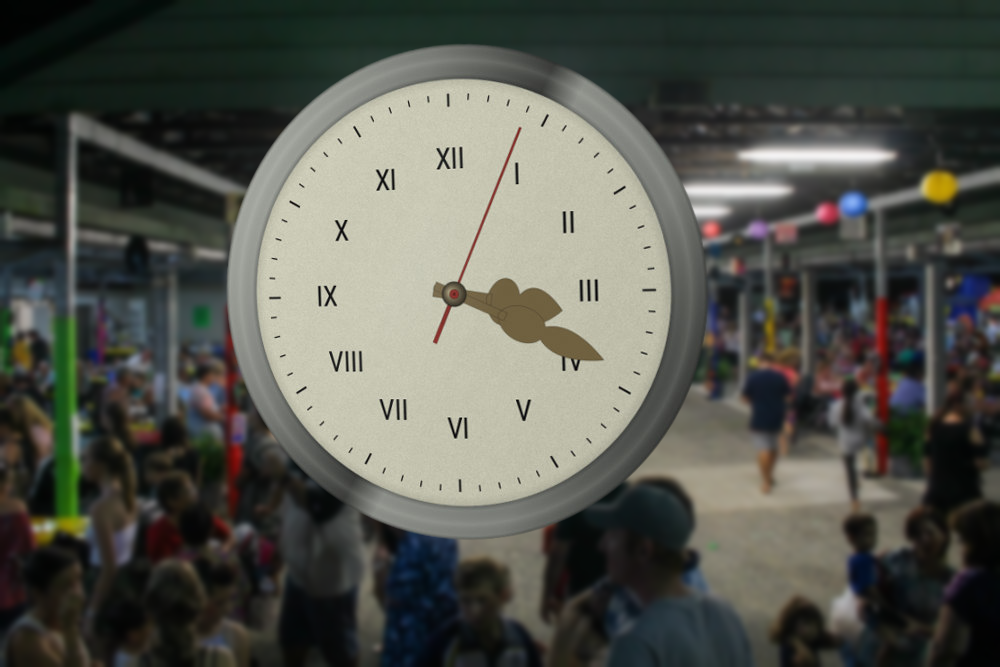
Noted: 3h19m04s
